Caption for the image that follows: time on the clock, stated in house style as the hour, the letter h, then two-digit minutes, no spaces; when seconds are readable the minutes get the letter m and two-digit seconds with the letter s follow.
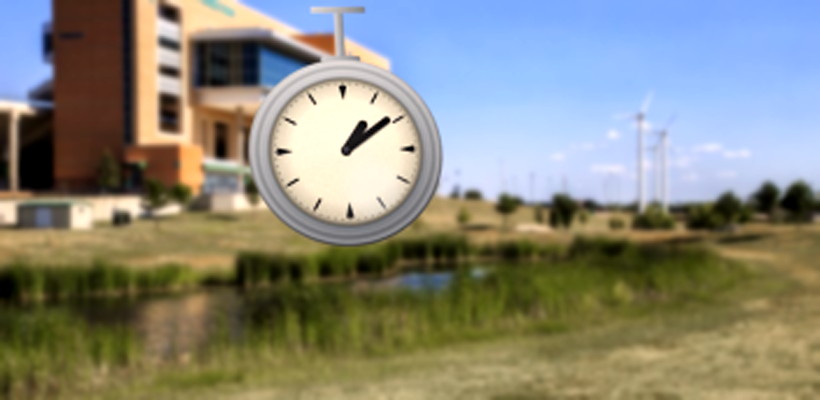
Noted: 1h09
